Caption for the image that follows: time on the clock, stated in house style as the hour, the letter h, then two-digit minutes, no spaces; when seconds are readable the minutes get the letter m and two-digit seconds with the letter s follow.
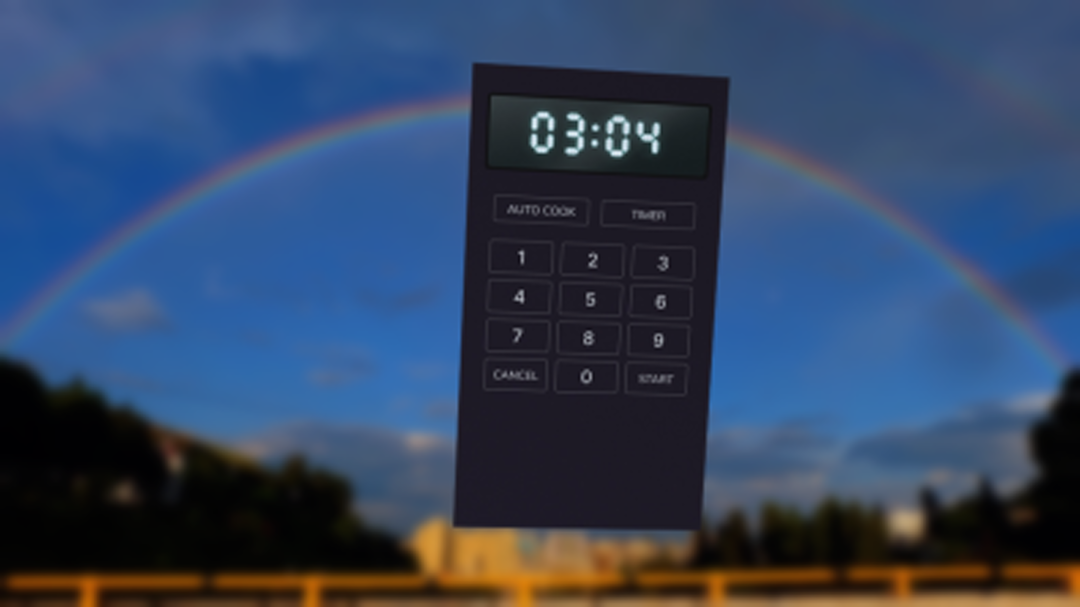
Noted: 3h04
